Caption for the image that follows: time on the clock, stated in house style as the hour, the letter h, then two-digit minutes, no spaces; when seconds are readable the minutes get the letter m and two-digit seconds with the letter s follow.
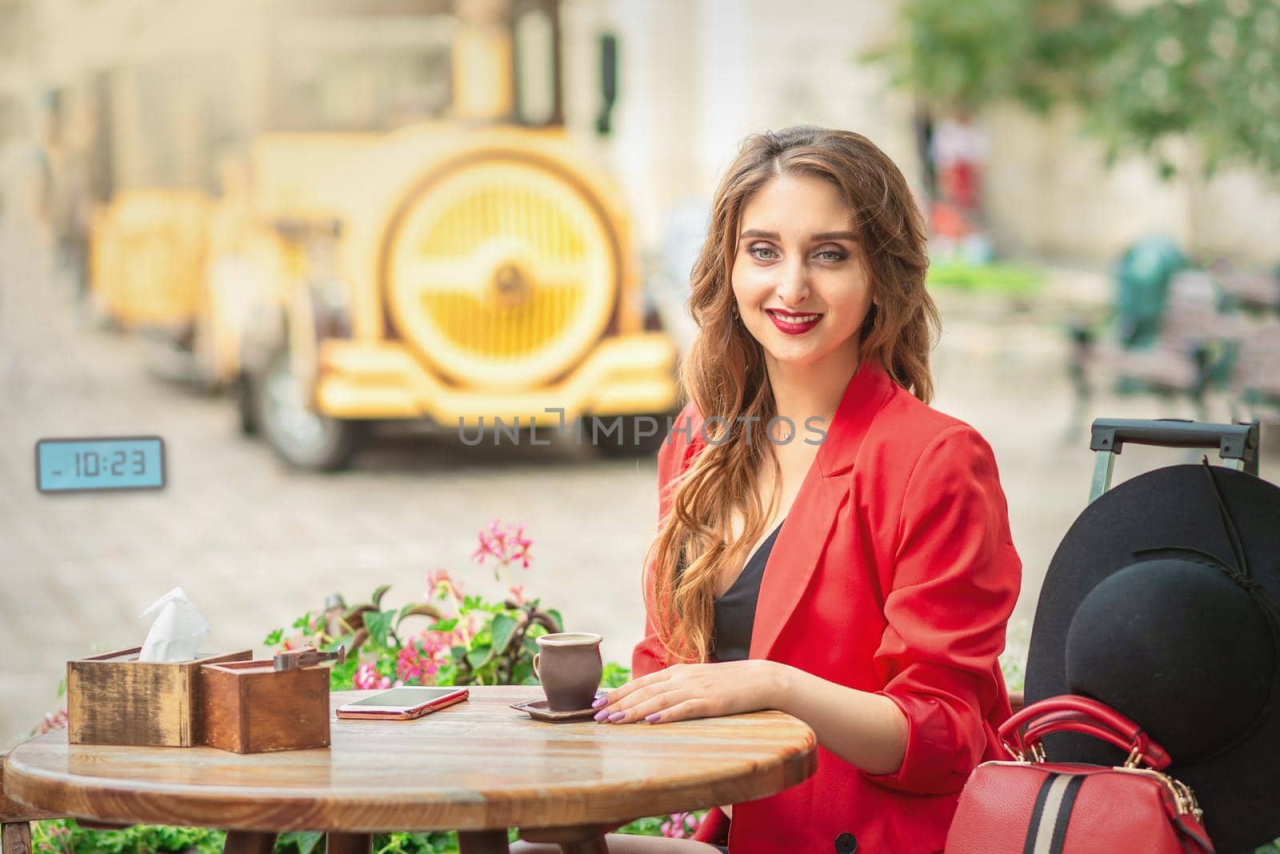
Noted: 10h23
